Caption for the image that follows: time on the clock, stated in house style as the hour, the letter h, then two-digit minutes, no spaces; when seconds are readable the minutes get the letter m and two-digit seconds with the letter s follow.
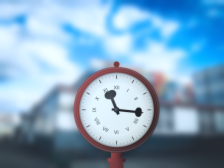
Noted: 11h16
